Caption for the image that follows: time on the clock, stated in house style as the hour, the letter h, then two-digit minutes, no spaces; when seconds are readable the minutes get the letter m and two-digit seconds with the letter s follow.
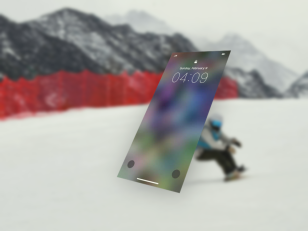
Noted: 4h09
